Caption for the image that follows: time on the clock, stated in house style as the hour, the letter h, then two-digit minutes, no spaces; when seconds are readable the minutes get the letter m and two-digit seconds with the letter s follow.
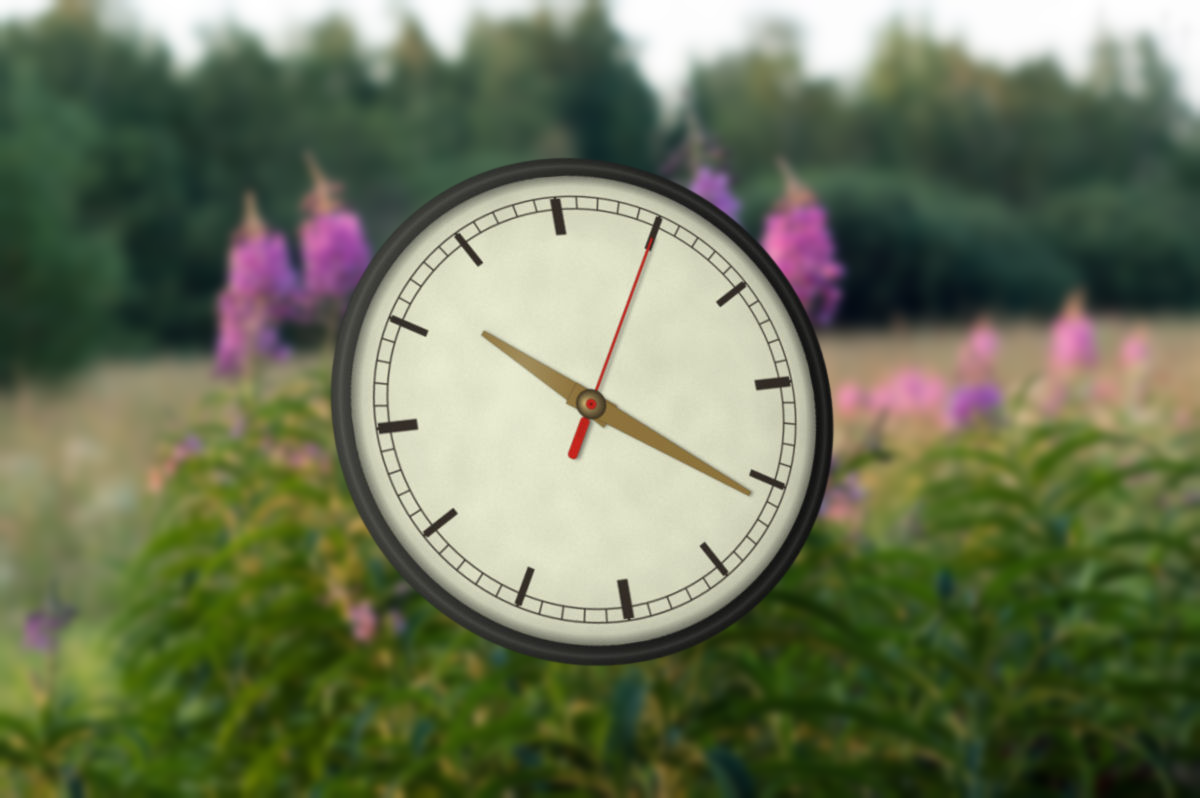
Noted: 10h21m05s
